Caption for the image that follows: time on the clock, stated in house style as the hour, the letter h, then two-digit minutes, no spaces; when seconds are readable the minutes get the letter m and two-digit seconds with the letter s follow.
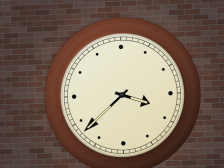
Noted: 3h38
